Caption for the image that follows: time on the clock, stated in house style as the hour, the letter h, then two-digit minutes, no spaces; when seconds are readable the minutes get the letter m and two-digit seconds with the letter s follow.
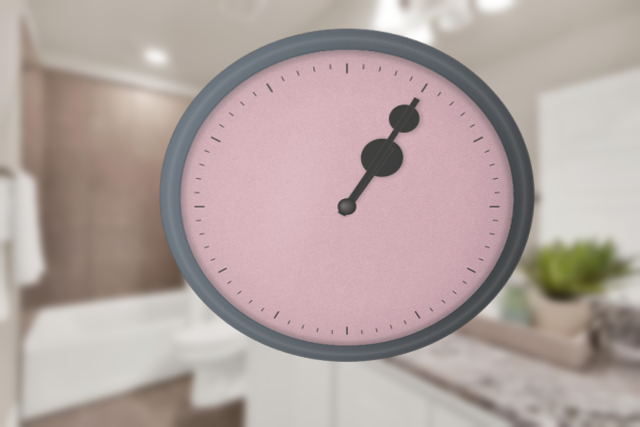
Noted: 1h05
